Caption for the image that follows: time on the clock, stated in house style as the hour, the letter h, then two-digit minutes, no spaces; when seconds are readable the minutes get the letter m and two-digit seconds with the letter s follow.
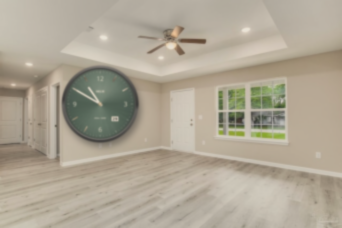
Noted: 10h50
